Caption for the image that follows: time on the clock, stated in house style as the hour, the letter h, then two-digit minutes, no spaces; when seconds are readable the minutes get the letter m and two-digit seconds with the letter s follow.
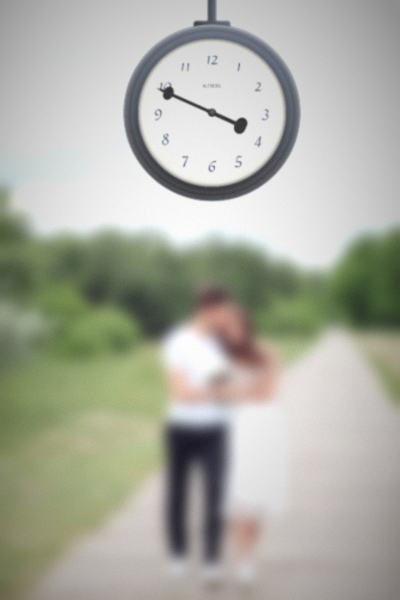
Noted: 3h49
